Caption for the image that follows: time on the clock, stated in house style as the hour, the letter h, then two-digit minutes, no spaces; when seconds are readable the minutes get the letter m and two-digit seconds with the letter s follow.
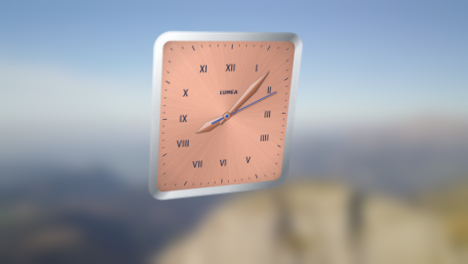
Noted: 8h07m11s
